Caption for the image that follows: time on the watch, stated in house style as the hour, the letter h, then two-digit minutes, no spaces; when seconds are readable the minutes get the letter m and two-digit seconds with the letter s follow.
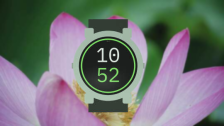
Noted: 10h52
